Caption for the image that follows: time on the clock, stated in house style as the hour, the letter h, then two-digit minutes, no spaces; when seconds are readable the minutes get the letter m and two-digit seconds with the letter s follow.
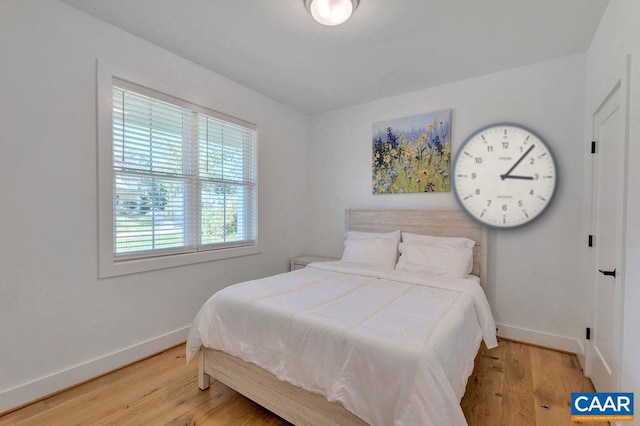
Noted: 3h07
